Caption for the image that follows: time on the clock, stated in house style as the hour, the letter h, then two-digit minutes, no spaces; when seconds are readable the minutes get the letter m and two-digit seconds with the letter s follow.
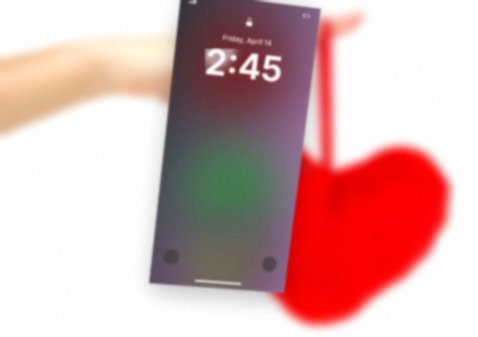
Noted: 2h45
